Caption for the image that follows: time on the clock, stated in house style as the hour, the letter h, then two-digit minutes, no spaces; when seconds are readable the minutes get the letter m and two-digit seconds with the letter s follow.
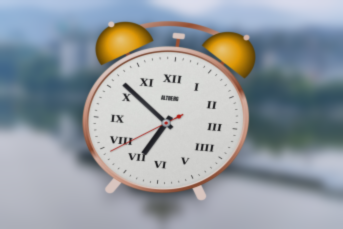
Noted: 6h51m39s
